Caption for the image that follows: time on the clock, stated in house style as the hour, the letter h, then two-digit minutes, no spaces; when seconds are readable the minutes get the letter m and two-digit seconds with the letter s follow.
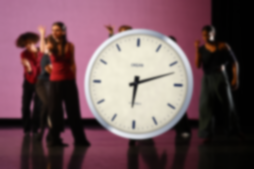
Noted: 6h12
